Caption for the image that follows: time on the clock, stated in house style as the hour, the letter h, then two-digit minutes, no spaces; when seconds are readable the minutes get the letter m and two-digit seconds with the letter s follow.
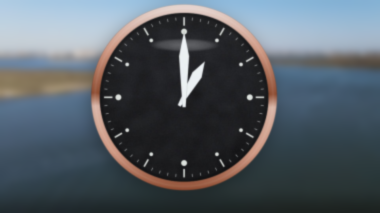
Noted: 1h00
